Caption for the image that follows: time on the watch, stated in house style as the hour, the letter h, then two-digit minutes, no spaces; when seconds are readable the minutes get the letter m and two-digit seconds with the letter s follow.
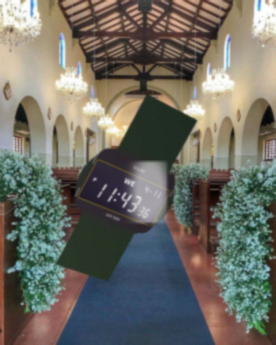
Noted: 11h43
